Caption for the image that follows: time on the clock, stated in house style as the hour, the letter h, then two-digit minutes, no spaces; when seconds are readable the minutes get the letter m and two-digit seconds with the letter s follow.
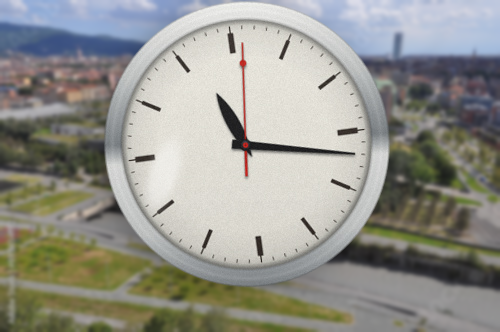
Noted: 11h17m01s
